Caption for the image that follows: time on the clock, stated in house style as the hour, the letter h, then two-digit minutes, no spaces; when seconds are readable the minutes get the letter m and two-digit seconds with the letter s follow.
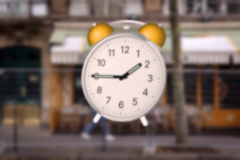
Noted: 1h45
